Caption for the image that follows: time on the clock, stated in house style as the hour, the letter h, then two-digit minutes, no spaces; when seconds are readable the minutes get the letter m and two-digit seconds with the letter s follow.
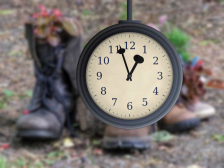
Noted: 12h57
